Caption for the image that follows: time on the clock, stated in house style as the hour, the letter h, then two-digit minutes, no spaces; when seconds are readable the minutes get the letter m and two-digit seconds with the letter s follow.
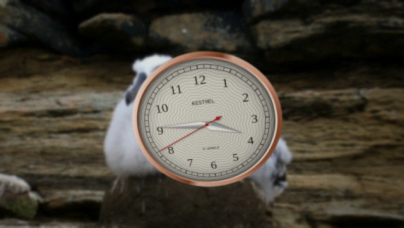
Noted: 3h45m41s
